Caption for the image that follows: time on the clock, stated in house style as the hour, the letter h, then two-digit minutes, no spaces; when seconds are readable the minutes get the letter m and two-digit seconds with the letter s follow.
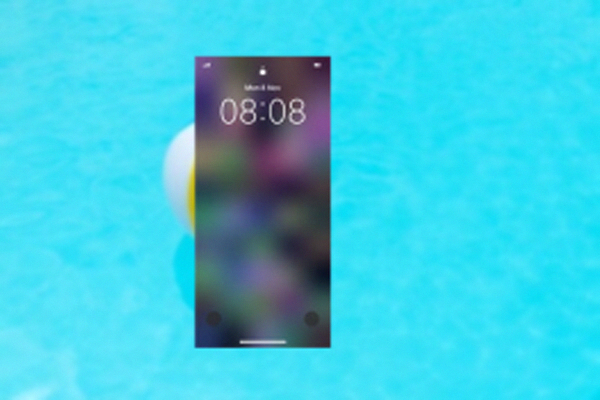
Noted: 8h08
